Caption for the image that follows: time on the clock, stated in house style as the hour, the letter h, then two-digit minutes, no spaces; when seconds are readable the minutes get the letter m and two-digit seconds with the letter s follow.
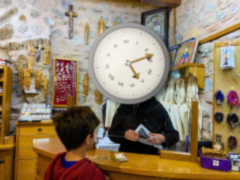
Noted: 5h13
